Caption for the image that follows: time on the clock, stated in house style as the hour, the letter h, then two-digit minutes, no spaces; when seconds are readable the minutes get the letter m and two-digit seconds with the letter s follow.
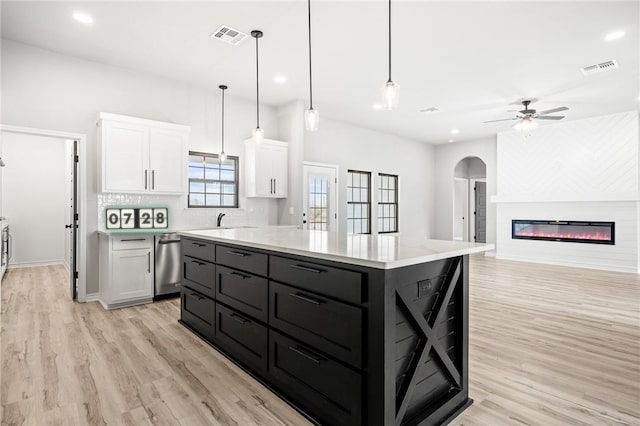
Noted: 7h28
